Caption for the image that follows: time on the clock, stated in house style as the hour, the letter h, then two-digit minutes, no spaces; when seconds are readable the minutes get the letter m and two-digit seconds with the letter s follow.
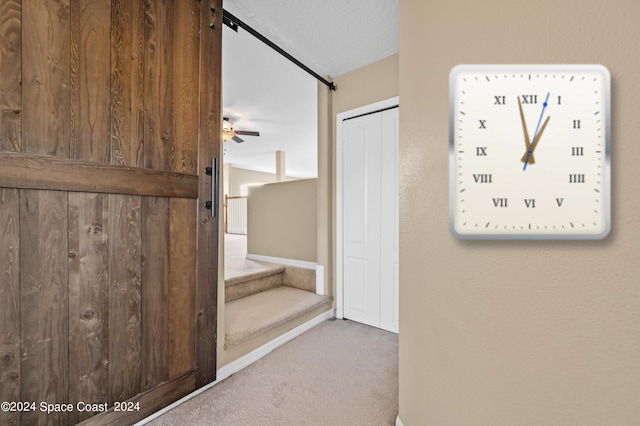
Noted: 12h58m03s
